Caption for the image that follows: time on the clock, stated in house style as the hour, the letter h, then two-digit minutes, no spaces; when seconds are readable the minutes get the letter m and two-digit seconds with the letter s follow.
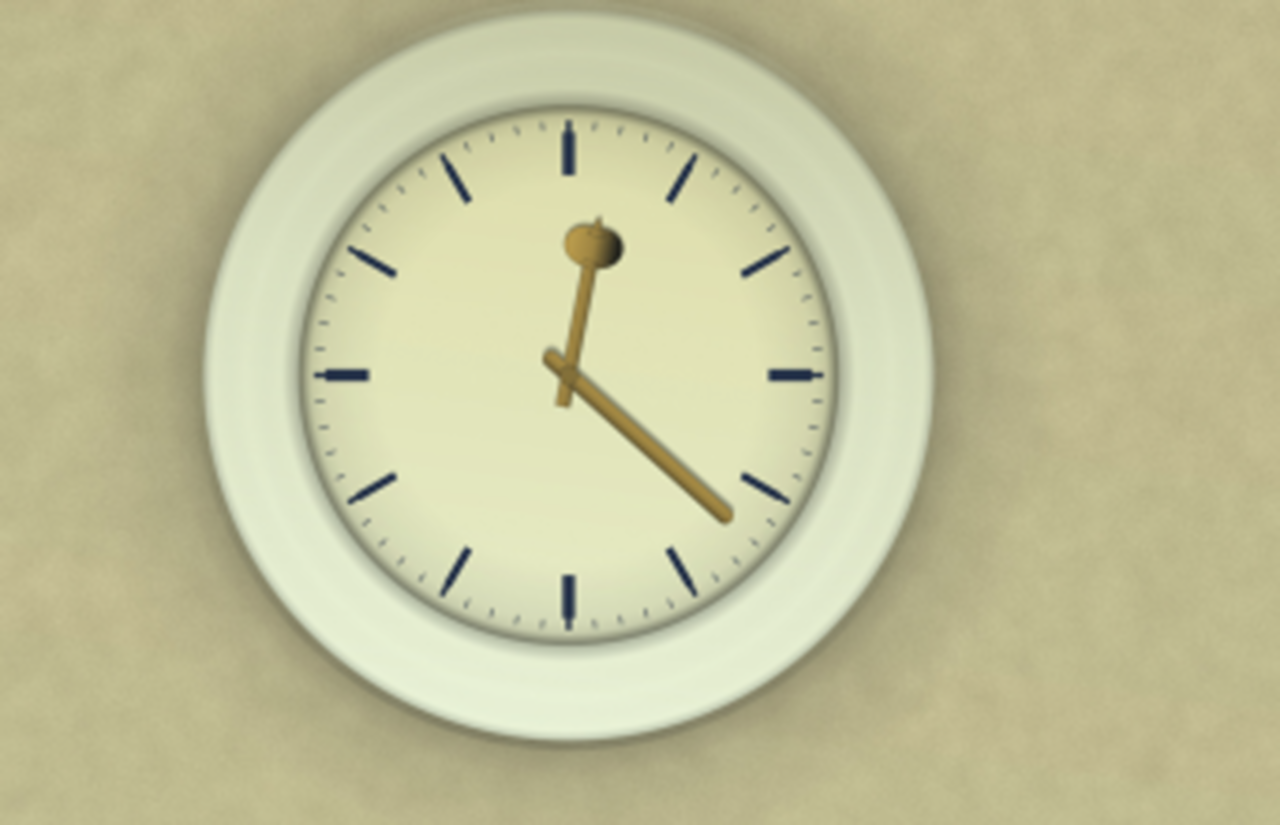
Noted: 12h22
